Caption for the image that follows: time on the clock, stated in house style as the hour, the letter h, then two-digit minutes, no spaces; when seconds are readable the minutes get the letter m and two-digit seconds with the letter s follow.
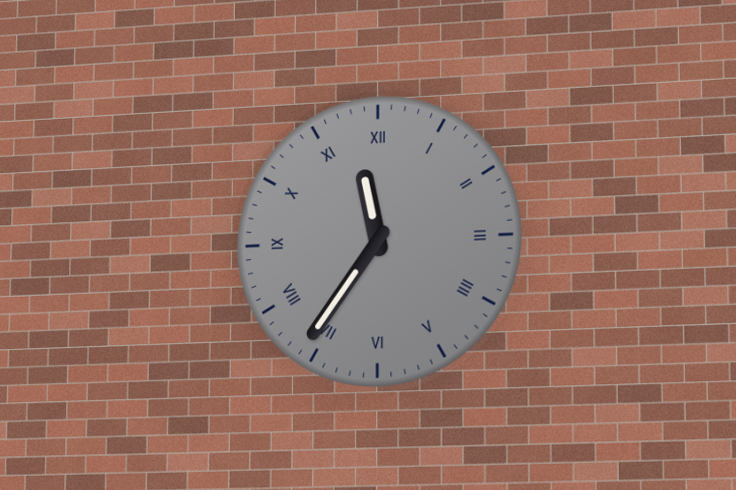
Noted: 11h36
